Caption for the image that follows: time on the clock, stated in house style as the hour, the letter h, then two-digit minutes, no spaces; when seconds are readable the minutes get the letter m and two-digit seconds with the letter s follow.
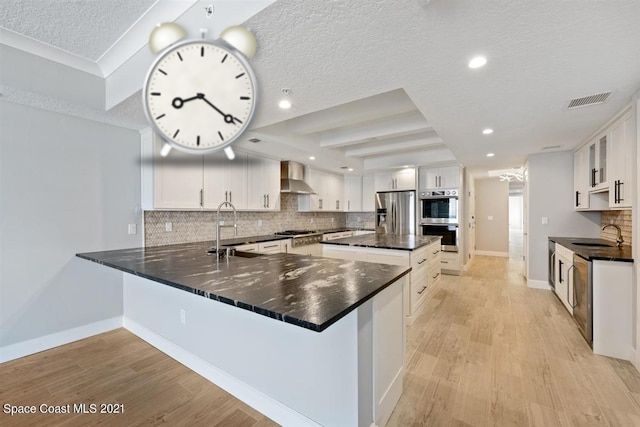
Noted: 8h21
